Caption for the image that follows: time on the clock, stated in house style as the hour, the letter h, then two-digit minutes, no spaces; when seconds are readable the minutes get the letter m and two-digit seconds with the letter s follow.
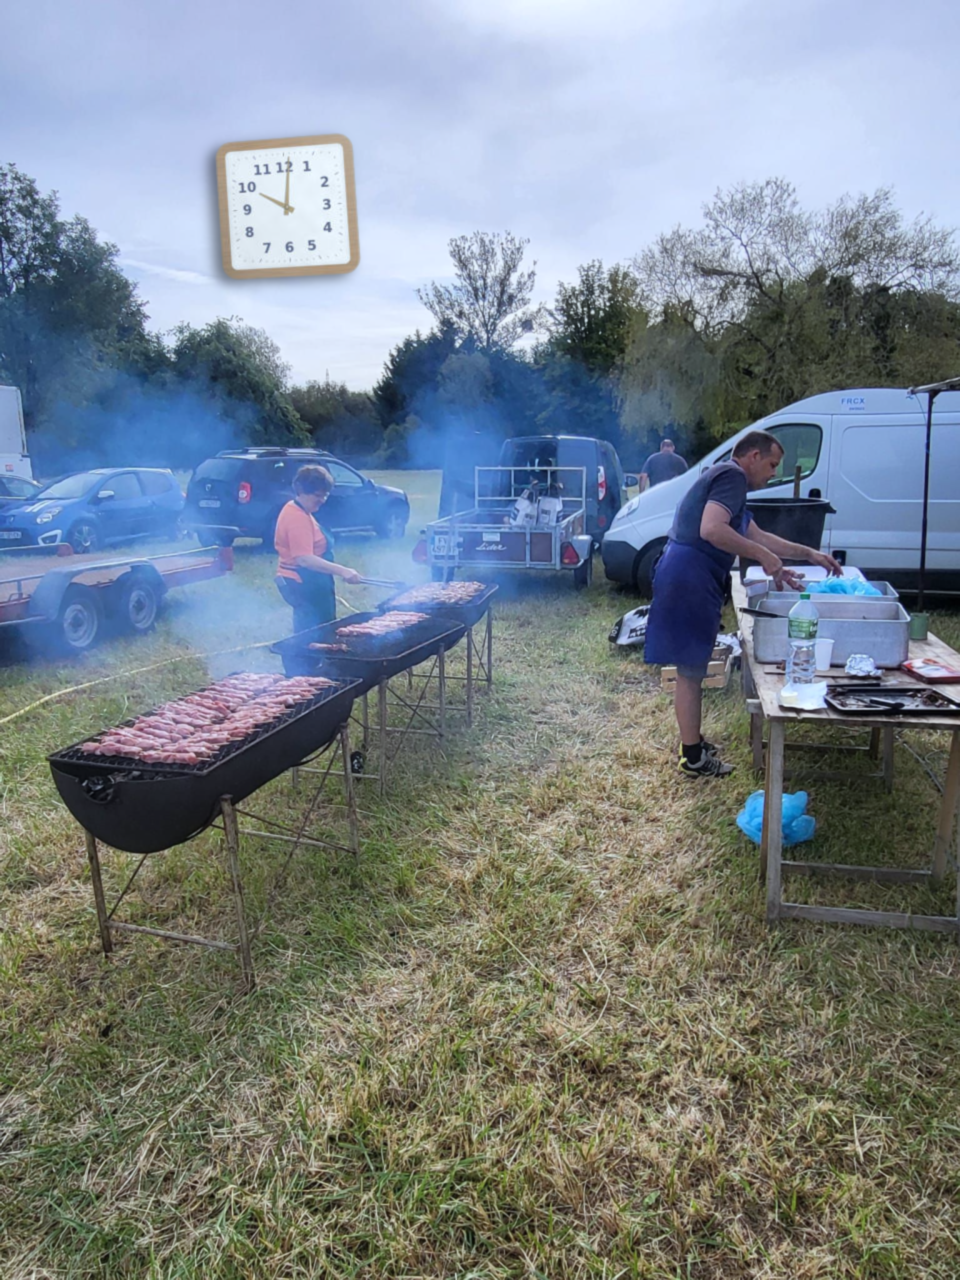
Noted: 10h01
